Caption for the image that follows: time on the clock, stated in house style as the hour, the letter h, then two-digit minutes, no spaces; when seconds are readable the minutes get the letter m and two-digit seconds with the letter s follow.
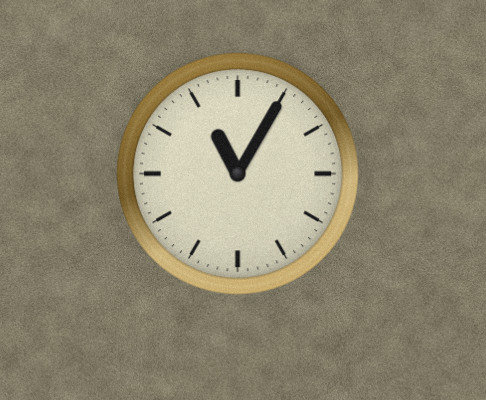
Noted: 11h05
